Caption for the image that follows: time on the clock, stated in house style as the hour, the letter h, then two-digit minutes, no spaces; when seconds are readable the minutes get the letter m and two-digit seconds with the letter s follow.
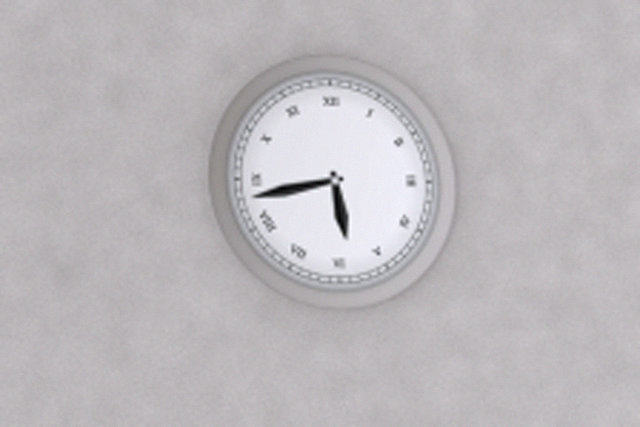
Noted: 5h43
